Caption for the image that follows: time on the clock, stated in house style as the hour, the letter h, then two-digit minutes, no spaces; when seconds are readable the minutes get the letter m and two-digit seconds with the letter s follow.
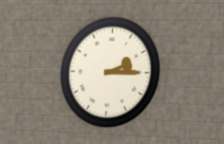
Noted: 2h15
